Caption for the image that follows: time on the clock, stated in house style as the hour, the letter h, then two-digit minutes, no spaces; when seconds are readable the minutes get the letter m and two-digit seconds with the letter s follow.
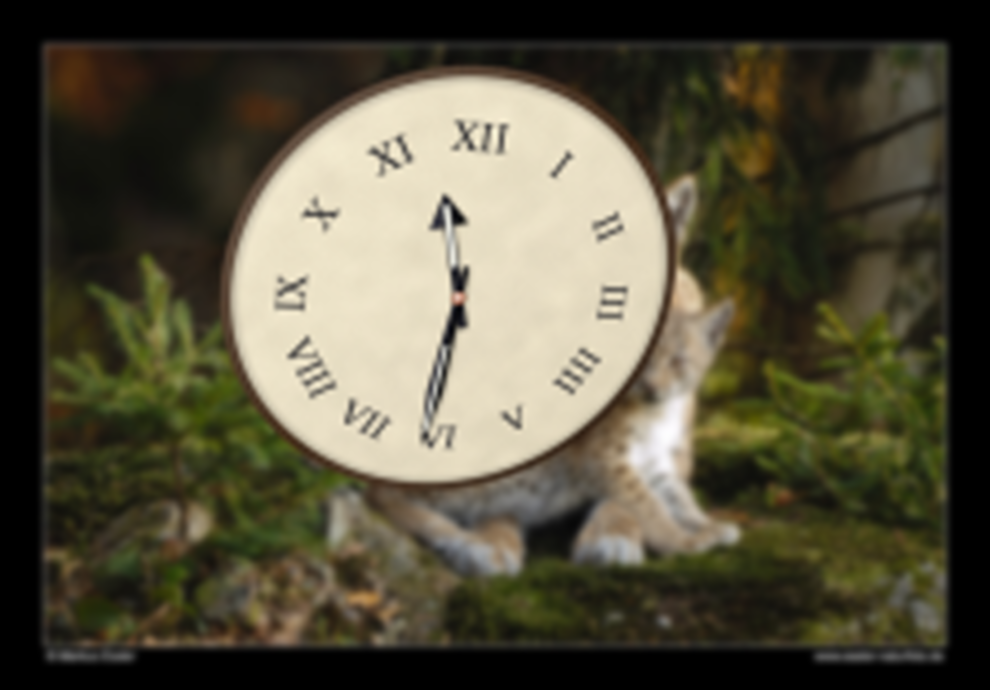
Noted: 11h31
